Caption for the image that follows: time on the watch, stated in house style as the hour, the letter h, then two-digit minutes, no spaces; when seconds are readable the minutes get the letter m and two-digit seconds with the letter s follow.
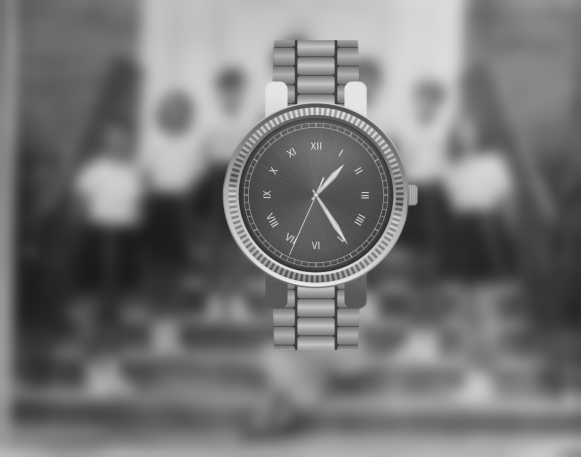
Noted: 1h24m34s
